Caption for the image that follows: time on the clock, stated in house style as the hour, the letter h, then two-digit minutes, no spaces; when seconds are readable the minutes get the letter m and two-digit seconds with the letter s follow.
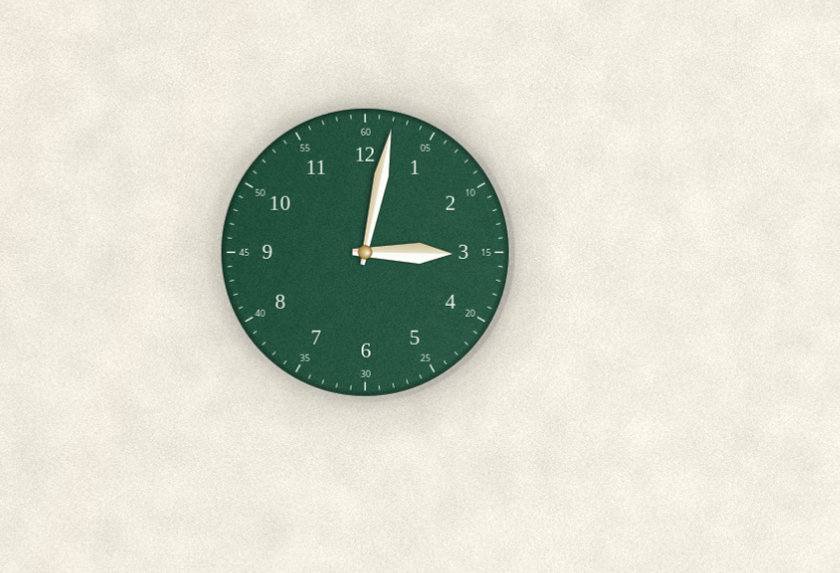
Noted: 3h02
